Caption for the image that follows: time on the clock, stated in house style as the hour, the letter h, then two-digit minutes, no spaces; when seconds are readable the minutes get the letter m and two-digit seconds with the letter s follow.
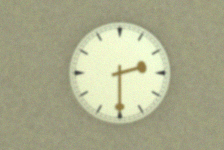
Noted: 2h30
